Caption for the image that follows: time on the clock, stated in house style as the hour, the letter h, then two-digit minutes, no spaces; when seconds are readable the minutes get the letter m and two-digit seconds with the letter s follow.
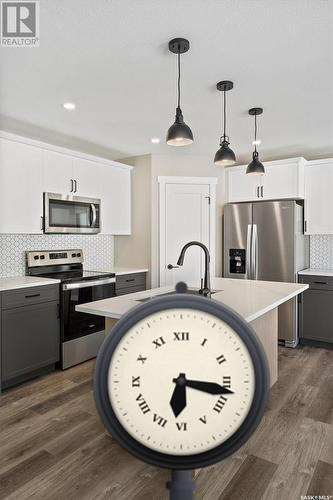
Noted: 6h17
